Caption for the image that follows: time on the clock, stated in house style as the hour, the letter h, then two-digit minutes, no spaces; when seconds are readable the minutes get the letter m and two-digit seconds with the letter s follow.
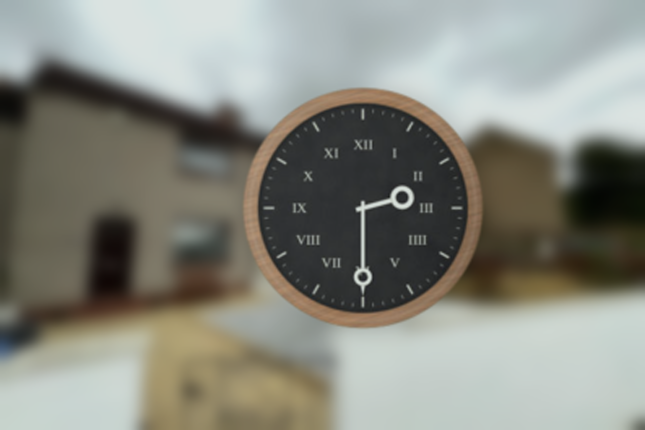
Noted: 2h30
